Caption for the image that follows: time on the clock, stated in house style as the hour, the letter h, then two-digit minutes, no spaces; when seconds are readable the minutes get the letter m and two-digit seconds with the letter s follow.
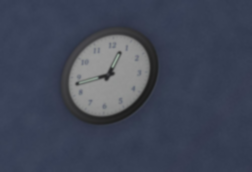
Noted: 12h43
